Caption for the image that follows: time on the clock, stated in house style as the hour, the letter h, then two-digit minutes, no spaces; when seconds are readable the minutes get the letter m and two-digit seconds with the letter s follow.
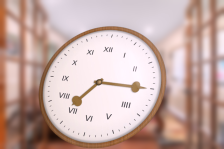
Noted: 7h15
